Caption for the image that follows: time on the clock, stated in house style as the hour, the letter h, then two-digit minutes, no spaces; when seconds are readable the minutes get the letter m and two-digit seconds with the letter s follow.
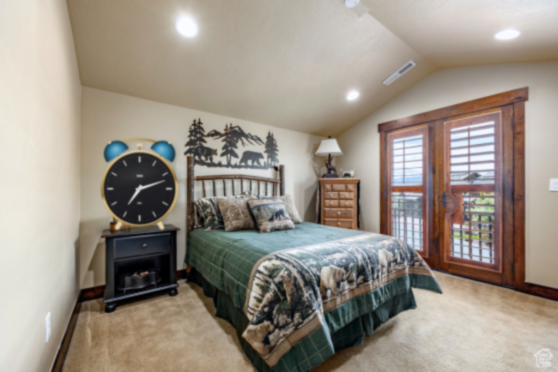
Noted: 7h12
